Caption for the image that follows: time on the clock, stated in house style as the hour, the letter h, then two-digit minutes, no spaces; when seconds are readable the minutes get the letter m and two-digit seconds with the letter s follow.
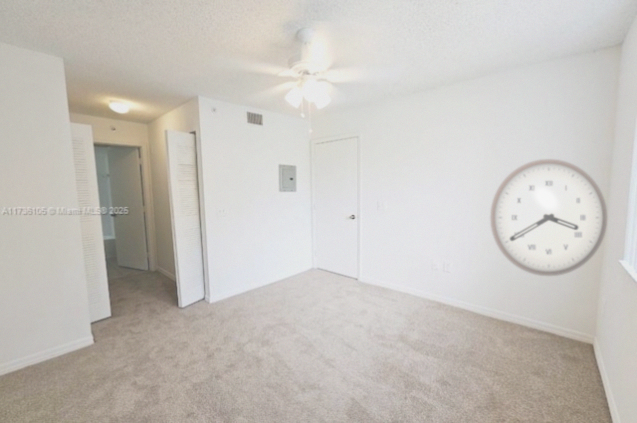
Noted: 3h40
